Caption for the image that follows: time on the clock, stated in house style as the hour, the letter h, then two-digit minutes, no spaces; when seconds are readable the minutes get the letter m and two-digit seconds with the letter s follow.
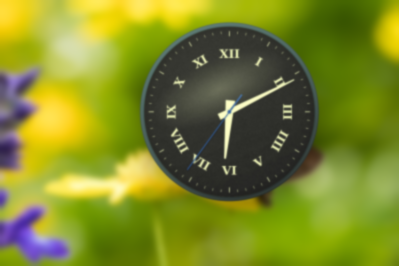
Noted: 6h10m36s
